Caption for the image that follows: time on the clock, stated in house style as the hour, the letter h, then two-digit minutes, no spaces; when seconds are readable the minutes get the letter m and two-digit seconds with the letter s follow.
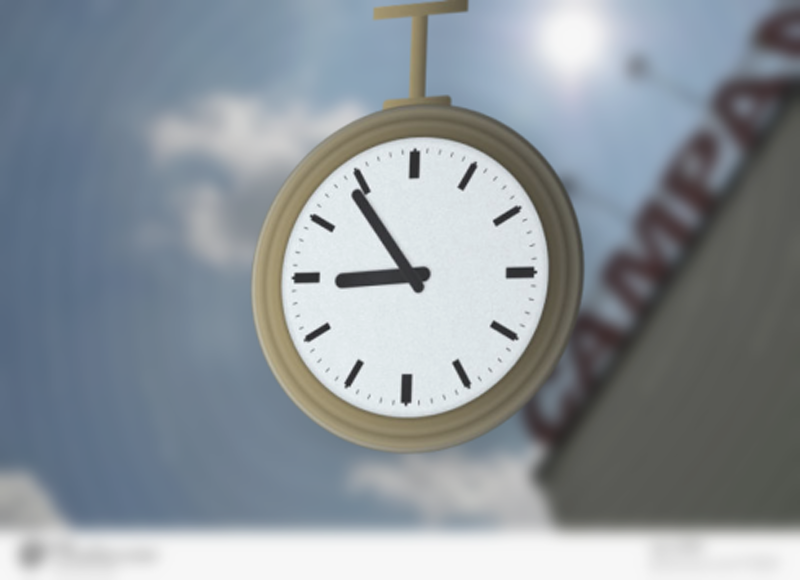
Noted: 8h54
